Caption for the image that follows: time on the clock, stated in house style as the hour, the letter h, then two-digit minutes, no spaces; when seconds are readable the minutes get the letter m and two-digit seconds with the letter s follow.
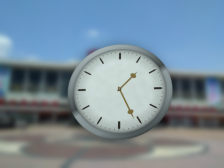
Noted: 1h26
